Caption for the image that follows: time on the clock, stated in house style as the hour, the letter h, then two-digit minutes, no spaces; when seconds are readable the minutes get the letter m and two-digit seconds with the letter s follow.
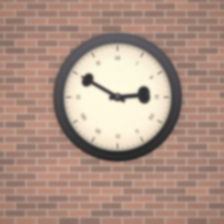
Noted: 2h50
